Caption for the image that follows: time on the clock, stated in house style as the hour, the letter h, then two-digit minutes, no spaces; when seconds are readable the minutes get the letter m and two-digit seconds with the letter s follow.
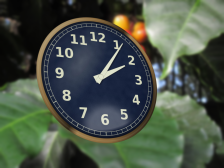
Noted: 2h06
